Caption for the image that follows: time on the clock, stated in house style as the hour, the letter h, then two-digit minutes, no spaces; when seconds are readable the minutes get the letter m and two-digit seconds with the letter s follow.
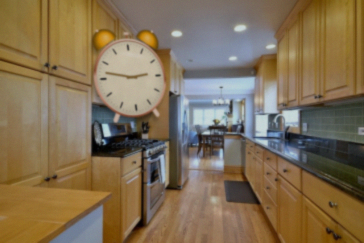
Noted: 2h47
